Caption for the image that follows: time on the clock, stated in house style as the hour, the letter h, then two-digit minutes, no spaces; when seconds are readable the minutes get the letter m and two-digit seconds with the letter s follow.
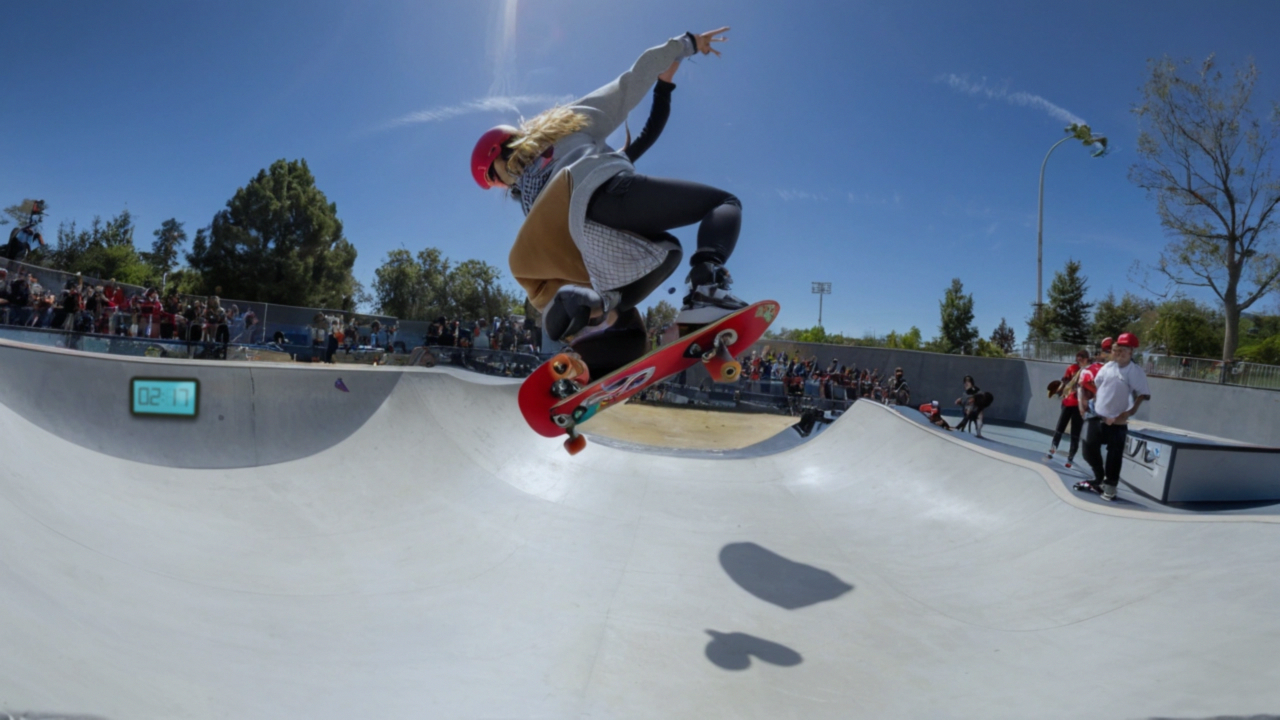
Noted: 2h17
